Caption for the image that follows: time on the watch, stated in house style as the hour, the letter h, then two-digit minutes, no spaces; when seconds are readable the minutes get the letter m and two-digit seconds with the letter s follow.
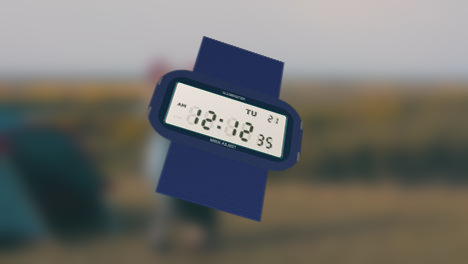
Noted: 12h12m35s
